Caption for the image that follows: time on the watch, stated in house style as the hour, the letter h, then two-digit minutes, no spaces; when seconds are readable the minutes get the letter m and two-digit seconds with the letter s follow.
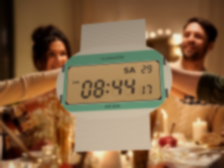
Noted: 8h44
